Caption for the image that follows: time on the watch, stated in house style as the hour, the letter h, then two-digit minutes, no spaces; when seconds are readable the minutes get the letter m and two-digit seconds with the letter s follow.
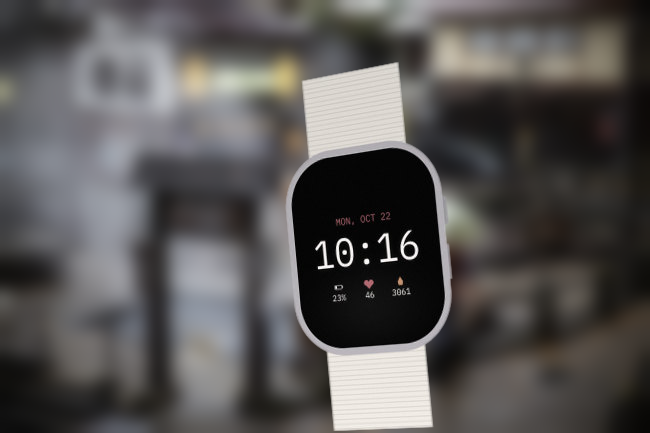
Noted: 10h16
